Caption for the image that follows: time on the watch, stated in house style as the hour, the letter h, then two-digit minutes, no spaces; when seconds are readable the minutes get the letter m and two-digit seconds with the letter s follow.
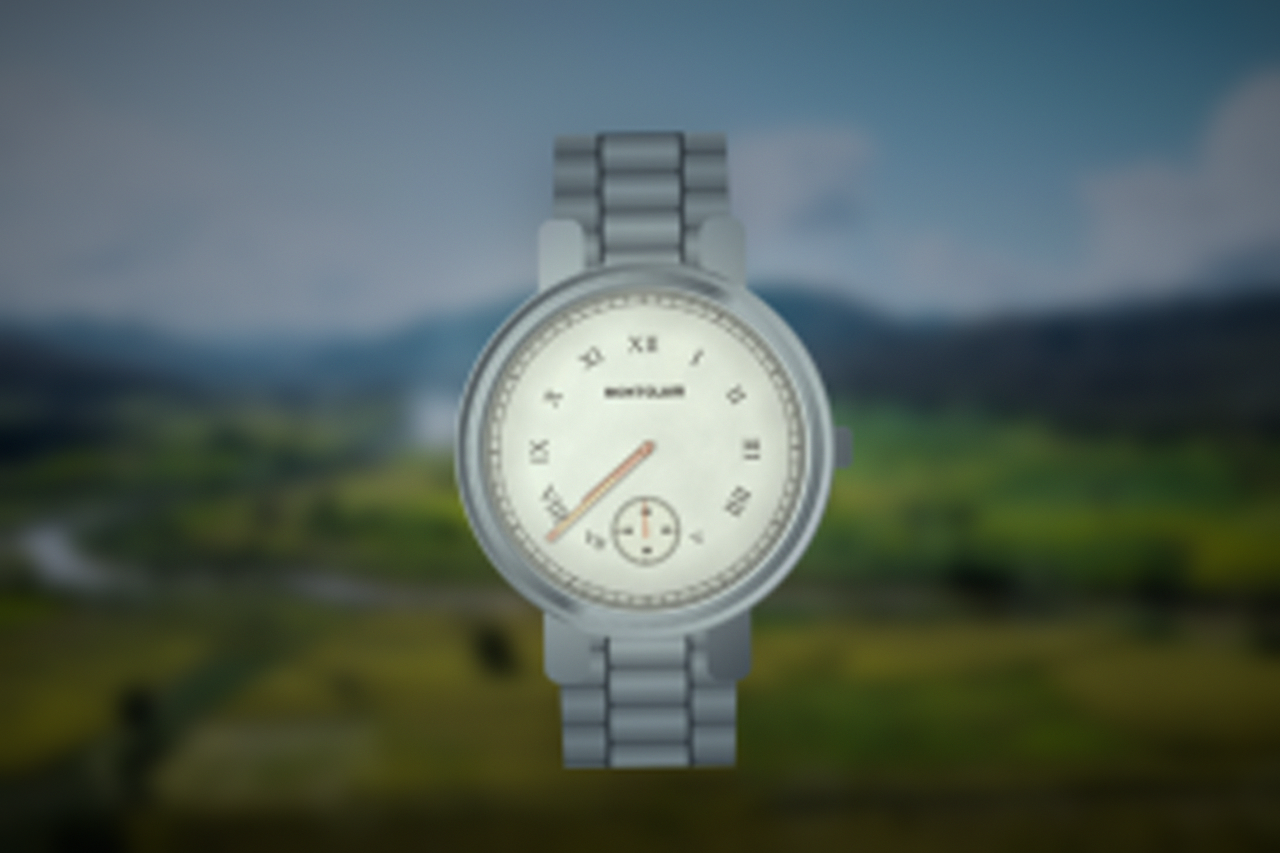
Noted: 7h38
